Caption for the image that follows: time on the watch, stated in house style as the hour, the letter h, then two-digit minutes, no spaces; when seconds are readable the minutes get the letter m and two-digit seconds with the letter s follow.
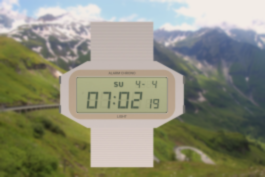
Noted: 7h02m19s
